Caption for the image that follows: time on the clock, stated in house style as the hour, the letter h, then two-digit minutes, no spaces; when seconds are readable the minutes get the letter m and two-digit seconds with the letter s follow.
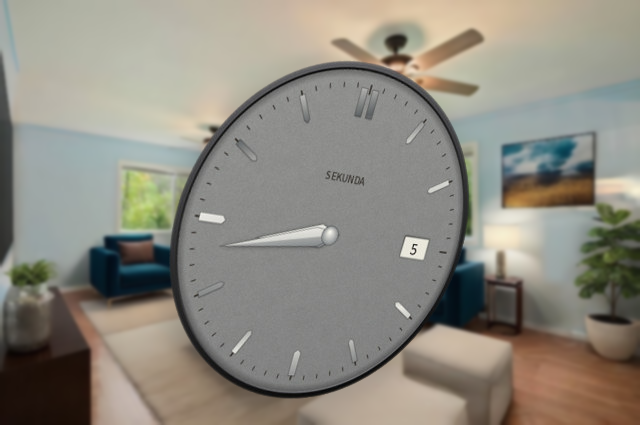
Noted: 8h43
